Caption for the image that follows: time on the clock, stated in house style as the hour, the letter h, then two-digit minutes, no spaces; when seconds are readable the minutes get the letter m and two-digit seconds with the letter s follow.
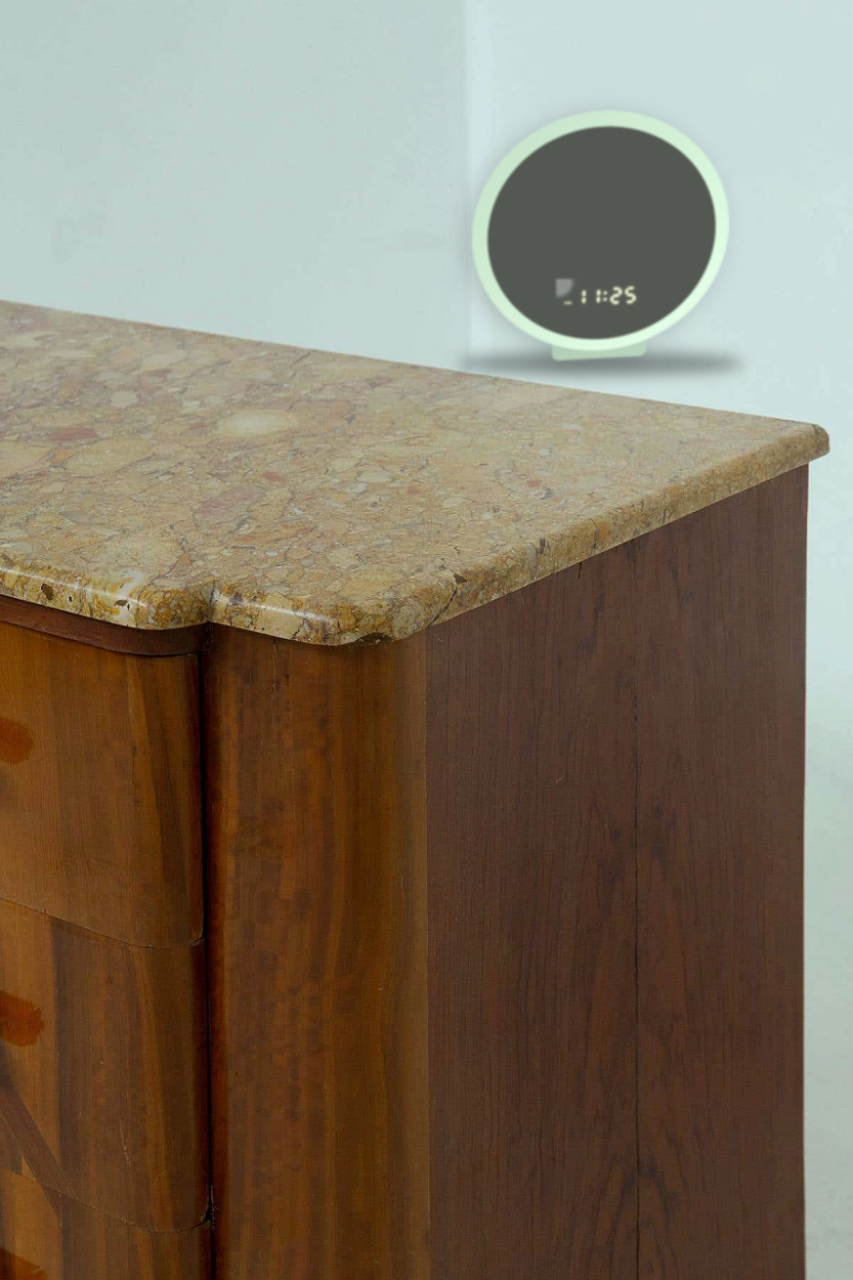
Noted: 11h25
